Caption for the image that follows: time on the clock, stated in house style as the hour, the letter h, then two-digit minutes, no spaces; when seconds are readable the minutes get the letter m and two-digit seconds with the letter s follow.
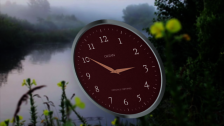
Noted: 2h51
